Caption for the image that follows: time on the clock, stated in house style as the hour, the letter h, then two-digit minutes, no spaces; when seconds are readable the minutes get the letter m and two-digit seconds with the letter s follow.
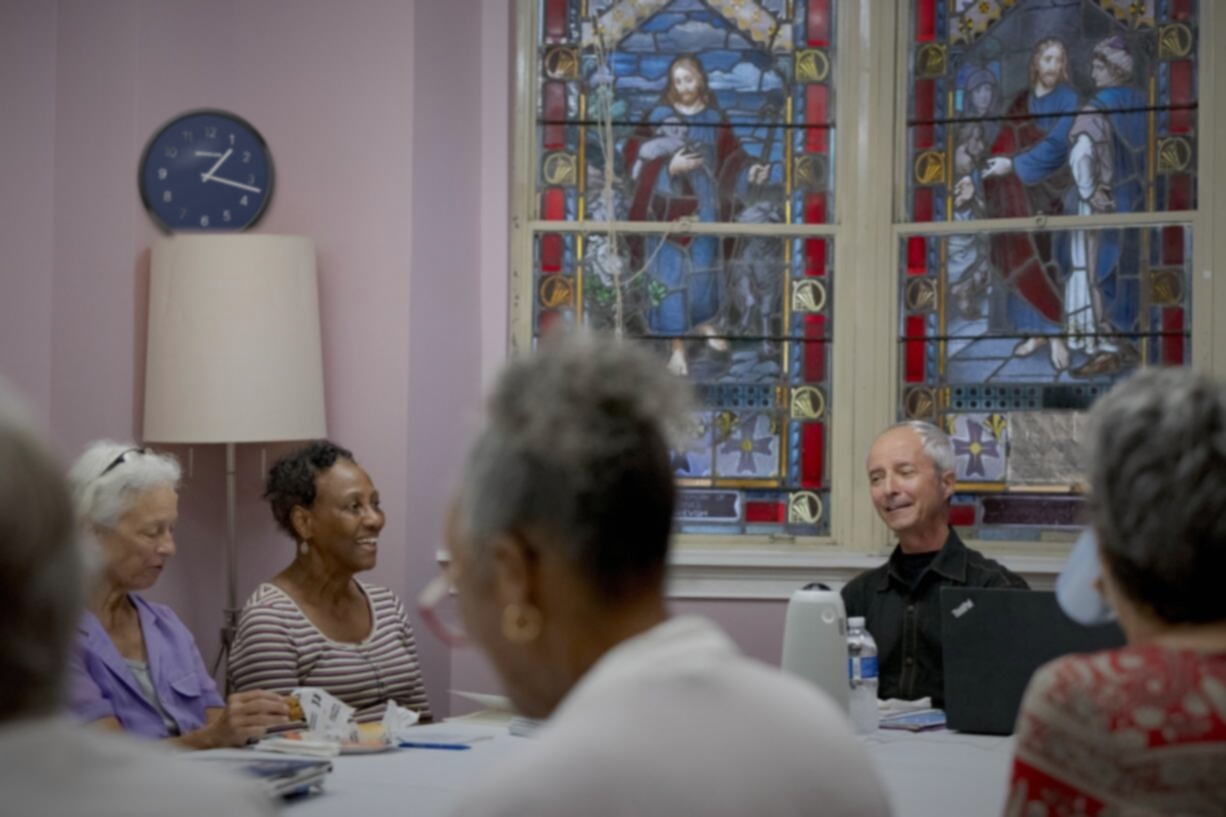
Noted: 1h17
